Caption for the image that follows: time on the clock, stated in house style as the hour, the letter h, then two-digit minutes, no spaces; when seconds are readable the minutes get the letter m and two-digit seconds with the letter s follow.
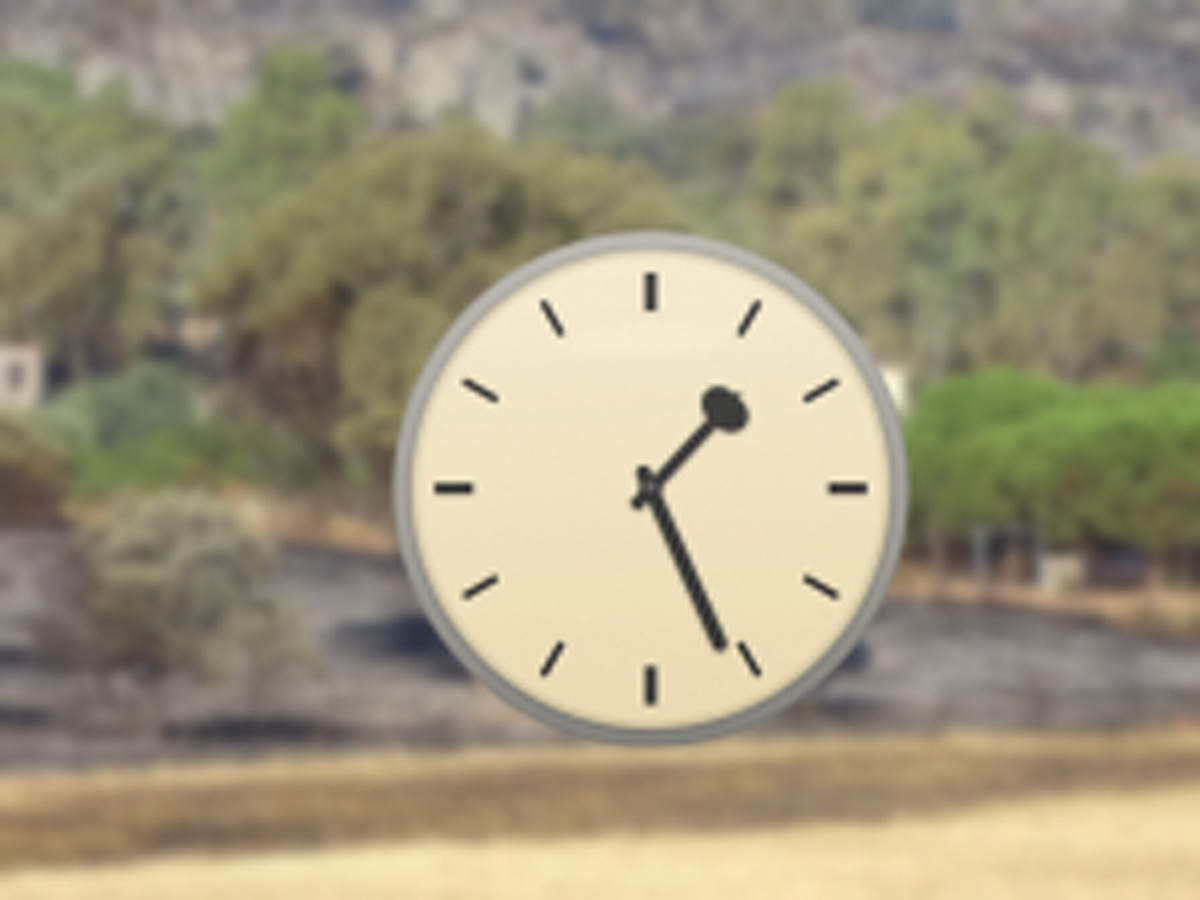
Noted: 1h26
